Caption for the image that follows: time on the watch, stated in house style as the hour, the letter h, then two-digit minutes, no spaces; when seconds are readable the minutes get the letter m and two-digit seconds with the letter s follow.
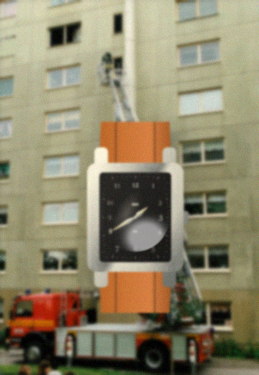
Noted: 1h40
